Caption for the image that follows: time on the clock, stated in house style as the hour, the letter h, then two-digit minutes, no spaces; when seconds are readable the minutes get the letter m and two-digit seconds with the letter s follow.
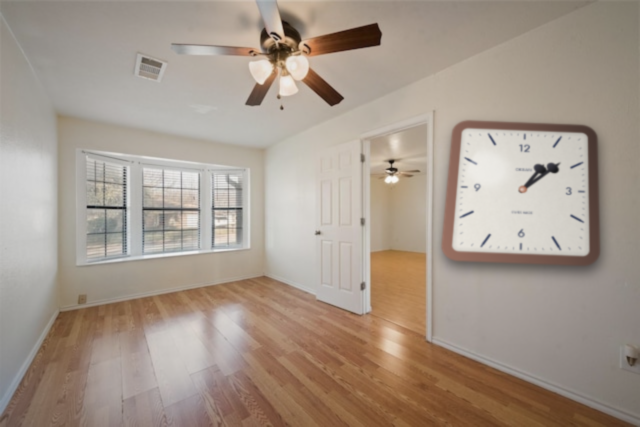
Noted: 1h08
